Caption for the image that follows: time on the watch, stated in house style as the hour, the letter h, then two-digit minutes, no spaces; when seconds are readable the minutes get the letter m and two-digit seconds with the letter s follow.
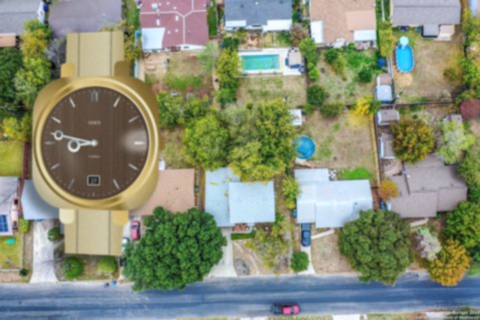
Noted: 8h47
